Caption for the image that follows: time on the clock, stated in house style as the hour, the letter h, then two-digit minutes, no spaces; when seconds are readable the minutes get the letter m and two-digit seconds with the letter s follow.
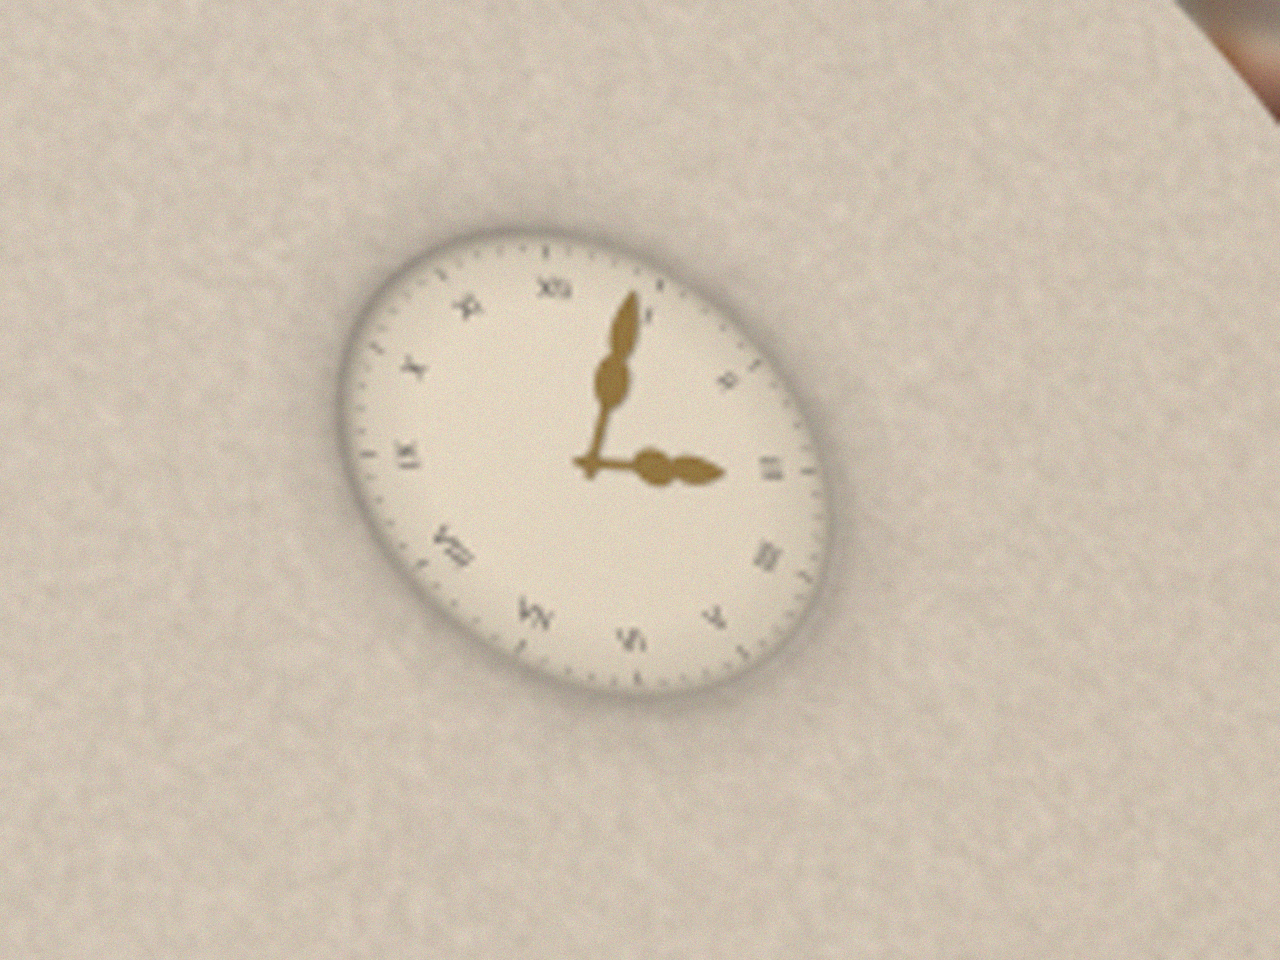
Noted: 3h04
